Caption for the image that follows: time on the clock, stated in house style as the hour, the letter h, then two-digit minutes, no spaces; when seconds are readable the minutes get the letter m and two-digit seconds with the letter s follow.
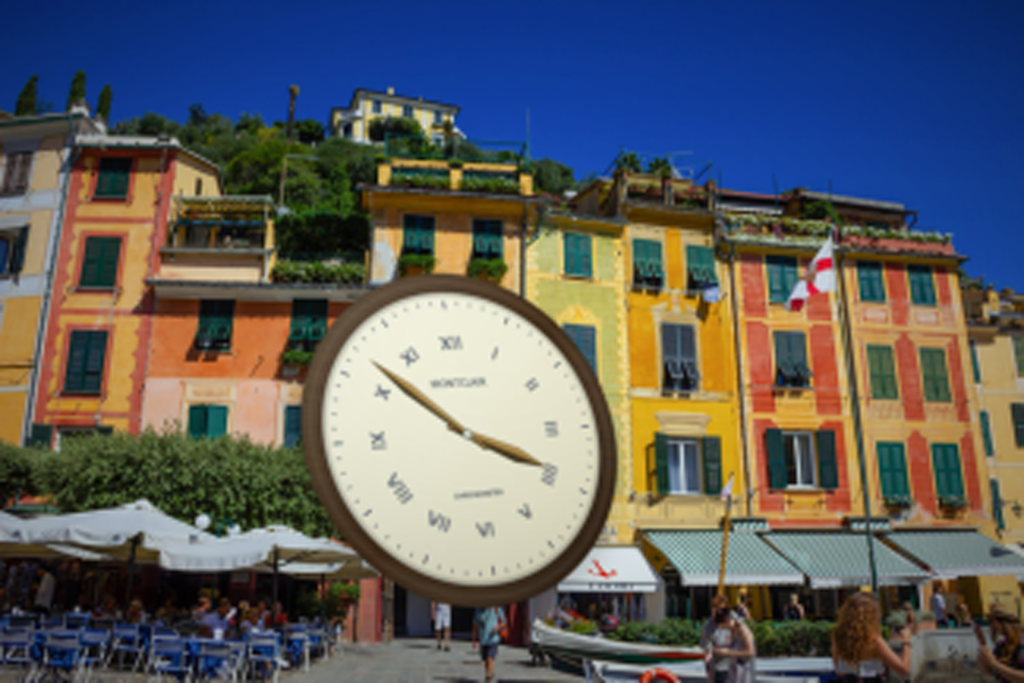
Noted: 3h52
